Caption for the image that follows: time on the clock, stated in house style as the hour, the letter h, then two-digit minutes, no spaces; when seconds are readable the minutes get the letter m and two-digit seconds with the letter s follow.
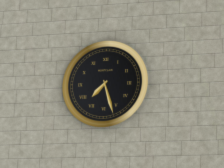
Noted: 7h27
